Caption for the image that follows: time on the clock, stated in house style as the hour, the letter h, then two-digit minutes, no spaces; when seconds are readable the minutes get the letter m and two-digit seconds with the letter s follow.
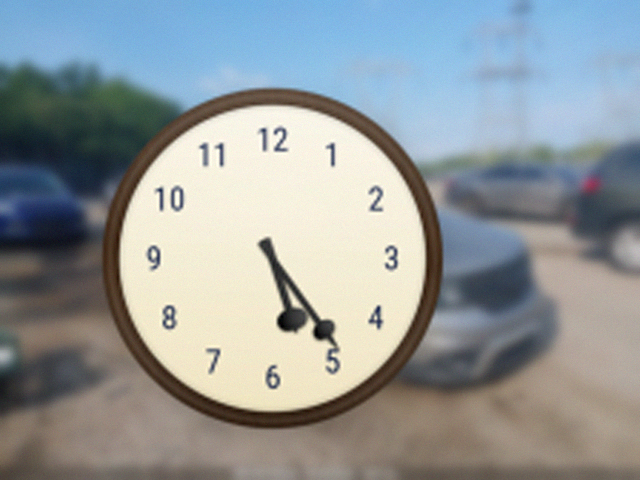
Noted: 5h24
